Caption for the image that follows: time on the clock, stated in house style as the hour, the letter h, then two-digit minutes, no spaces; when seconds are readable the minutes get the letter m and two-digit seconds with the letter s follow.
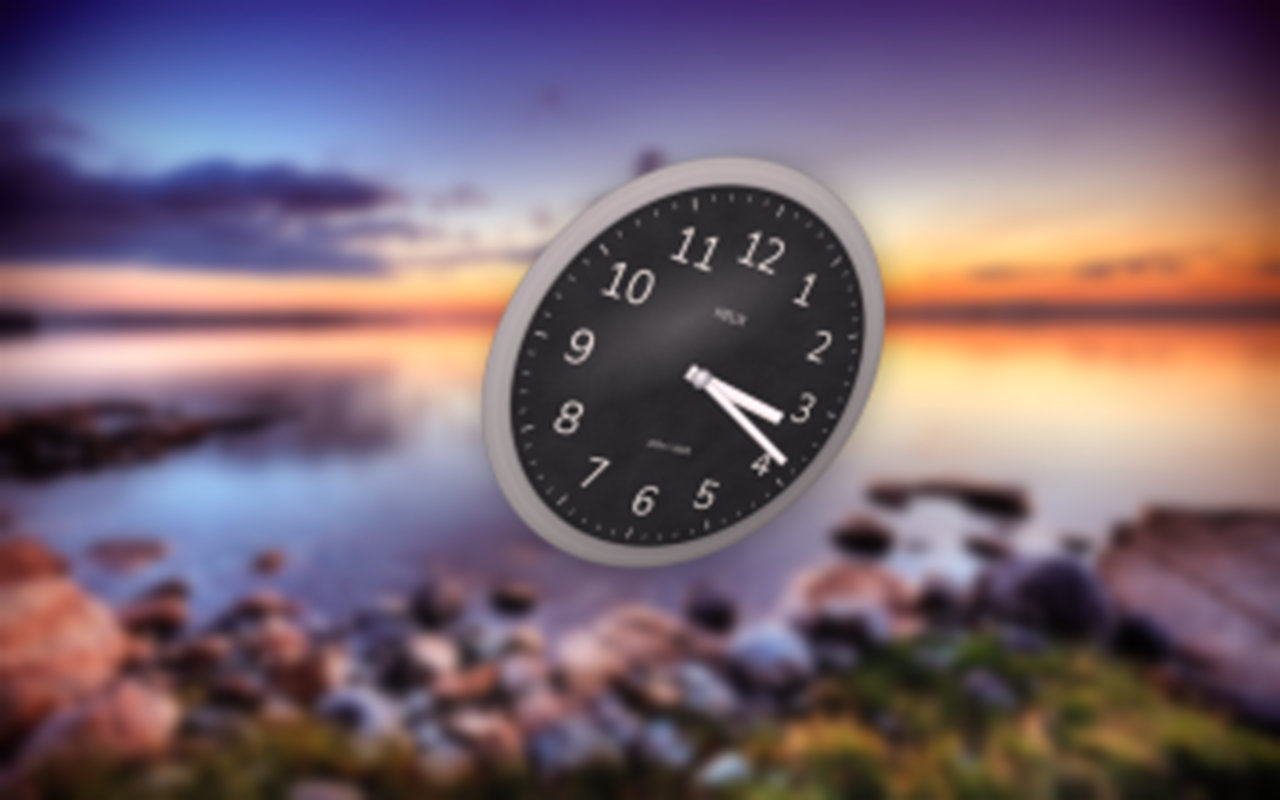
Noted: 3h19
